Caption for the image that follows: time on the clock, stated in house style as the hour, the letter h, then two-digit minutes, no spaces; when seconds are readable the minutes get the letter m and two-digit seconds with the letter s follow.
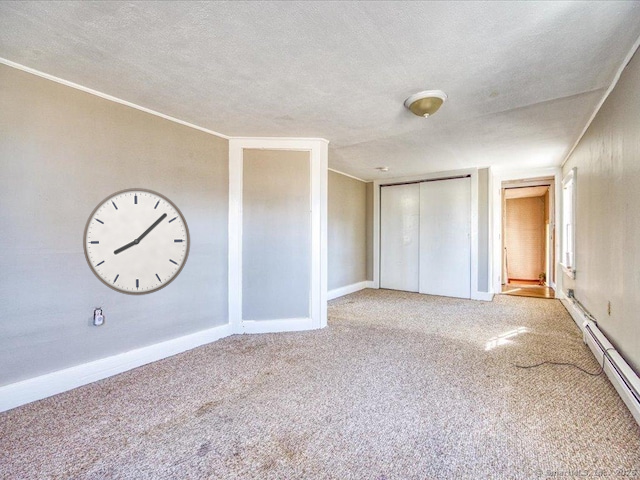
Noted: 8h08
